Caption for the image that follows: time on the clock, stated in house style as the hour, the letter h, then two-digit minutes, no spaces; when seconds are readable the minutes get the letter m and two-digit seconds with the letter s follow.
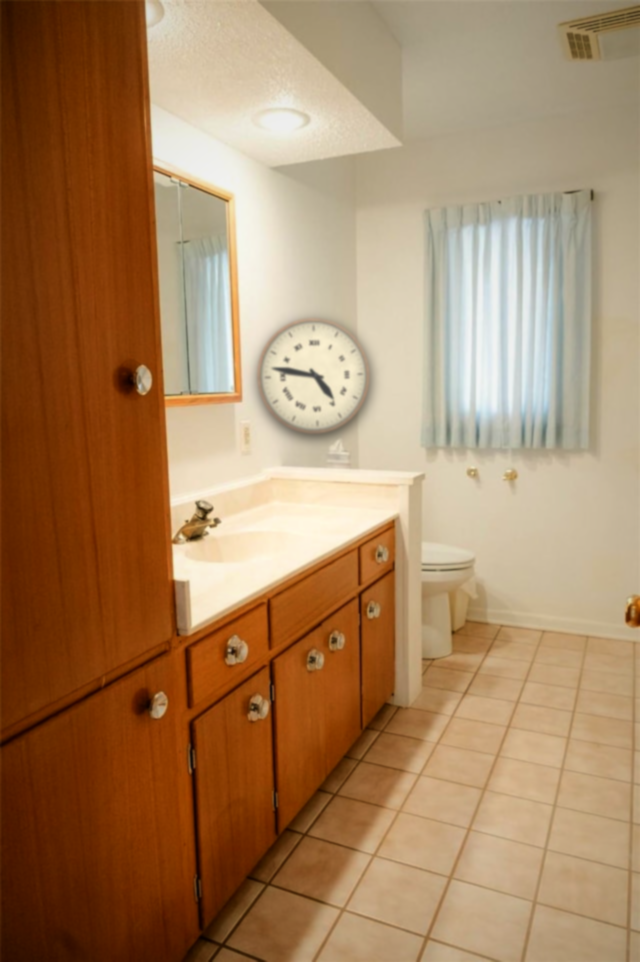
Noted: 4h47
